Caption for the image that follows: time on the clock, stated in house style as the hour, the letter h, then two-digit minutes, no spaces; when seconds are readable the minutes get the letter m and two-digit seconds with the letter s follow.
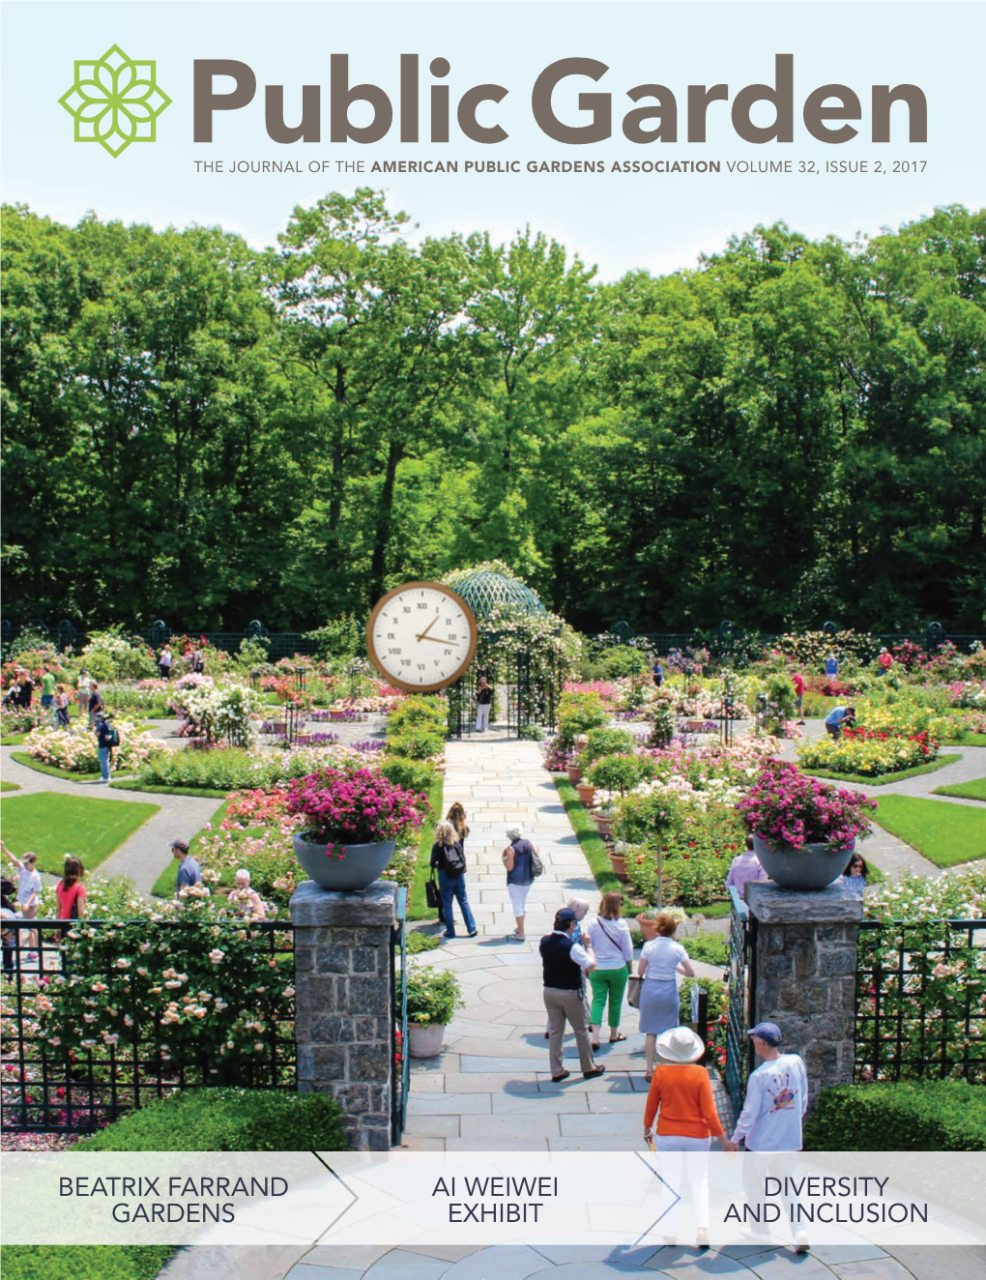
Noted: 1h17
